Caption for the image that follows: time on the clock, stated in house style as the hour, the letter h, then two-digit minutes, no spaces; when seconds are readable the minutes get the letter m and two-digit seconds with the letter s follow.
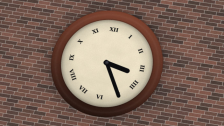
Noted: 3h25
